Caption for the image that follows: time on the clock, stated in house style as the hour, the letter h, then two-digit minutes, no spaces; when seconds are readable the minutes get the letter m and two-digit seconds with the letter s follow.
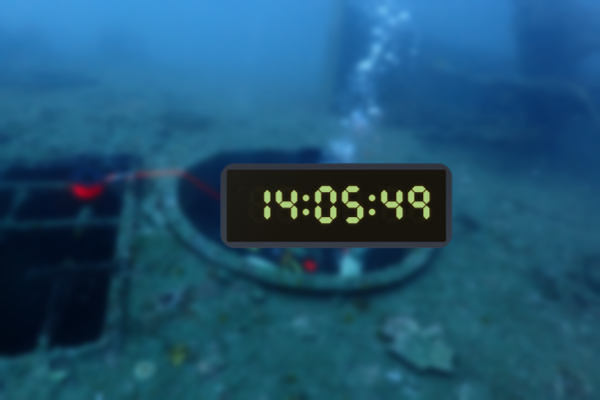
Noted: 14h05m49s
